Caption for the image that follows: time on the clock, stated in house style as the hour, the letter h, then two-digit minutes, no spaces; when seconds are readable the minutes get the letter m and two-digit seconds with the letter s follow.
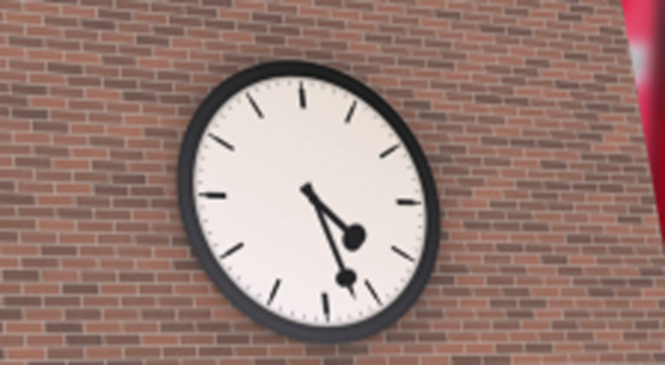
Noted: 4h27
